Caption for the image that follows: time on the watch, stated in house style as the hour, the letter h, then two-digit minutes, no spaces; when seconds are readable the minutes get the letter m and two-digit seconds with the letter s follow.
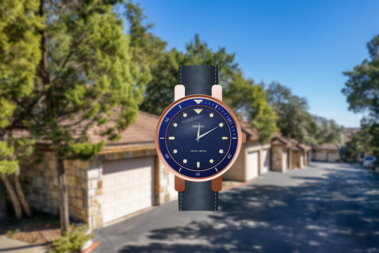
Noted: 12h10
